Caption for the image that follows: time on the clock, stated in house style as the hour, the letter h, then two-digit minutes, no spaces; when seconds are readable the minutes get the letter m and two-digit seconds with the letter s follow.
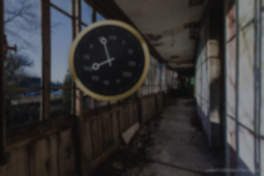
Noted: 7h56
